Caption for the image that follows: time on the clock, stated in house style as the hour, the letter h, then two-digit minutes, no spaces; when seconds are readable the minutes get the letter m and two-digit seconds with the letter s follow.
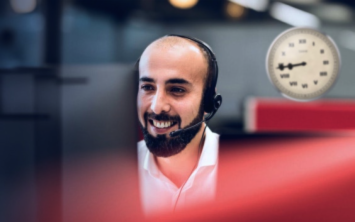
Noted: 8h44
